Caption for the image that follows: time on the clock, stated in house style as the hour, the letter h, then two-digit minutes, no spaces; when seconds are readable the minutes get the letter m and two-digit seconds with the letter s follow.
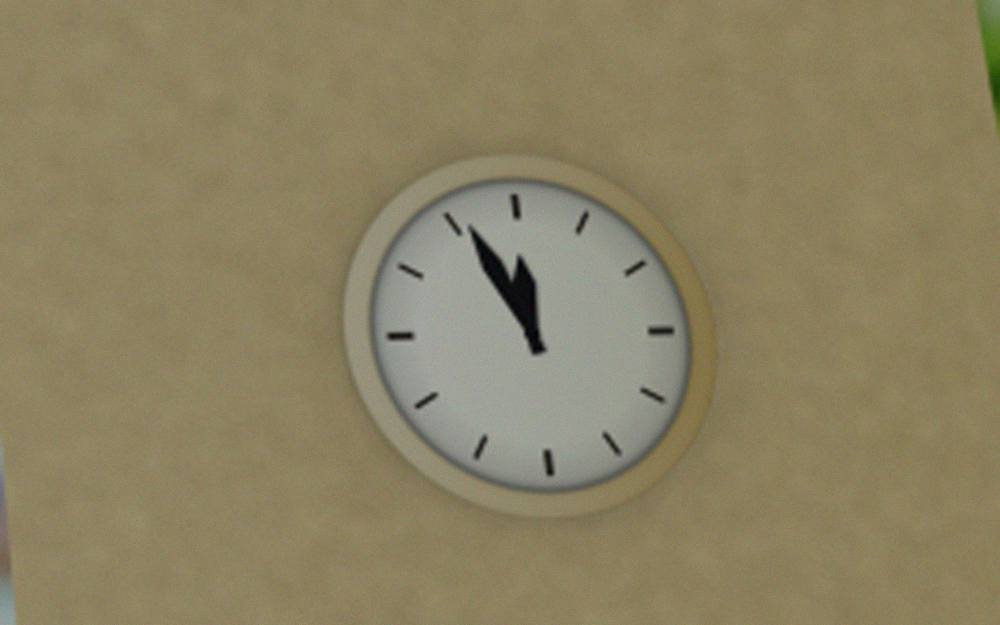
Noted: 11h56
